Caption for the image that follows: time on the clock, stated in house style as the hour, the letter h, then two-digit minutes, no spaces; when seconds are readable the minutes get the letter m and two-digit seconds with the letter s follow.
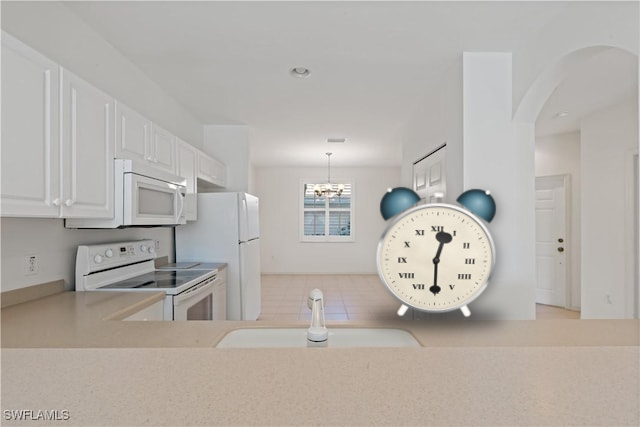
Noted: 12h30
